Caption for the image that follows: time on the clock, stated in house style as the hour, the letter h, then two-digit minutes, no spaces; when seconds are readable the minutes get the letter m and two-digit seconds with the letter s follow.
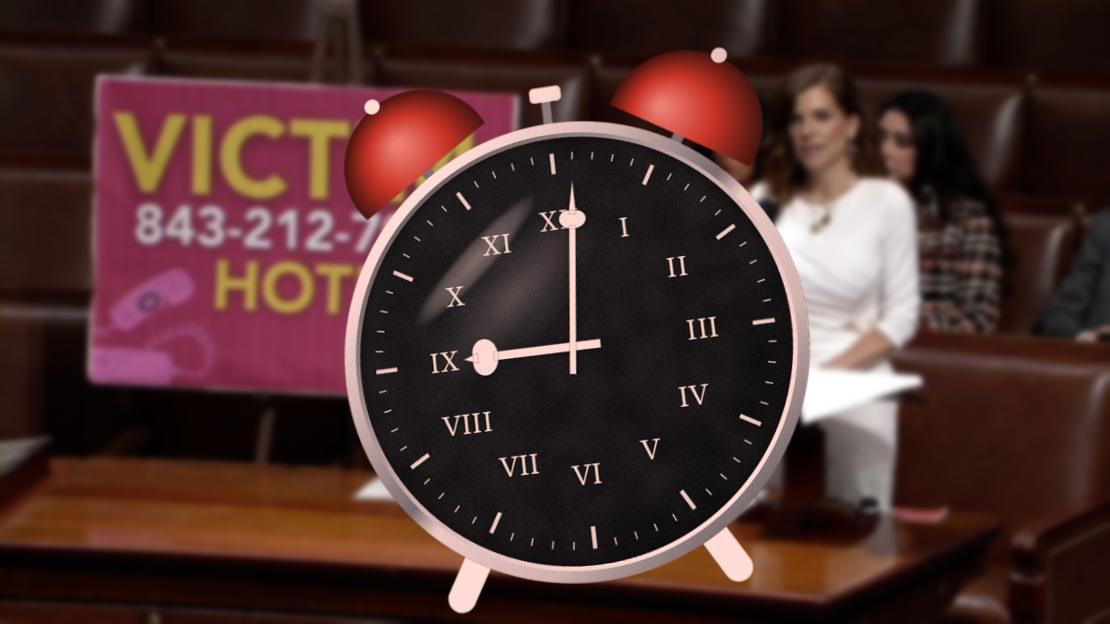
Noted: 9h01
